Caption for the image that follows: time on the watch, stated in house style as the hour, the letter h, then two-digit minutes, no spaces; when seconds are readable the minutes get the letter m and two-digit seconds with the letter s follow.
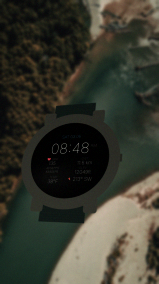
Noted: 8h48
